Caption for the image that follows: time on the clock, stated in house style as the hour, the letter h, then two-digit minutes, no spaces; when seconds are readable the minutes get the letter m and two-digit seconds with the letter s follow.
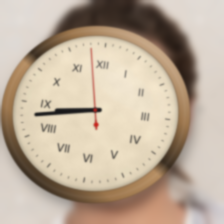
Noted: 8h42m58s
